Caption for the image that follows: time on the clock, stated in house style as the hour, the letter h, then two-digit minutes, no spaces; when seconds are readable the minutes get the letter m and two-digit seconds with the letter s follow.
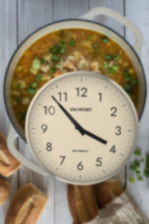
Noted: 3h53
